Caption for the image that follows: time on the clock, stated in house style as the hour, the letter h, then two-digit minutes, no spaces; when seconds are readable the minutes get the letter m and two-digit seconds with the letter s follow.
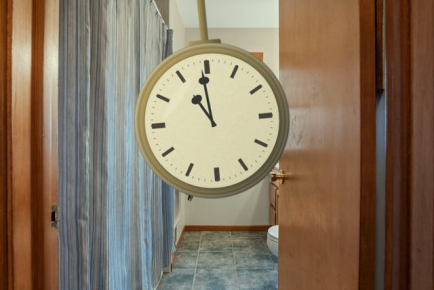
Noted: 10h59
